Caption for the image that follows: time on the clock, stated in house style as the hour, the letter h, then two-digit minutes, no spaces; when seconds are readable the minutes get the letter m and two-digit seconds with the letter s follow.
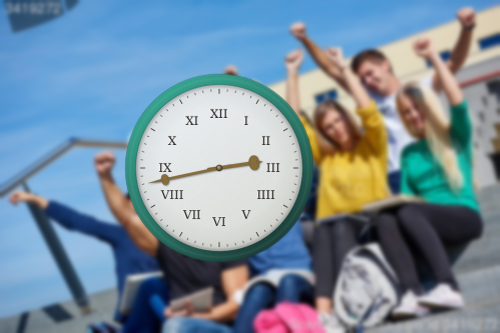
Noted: 2h43
